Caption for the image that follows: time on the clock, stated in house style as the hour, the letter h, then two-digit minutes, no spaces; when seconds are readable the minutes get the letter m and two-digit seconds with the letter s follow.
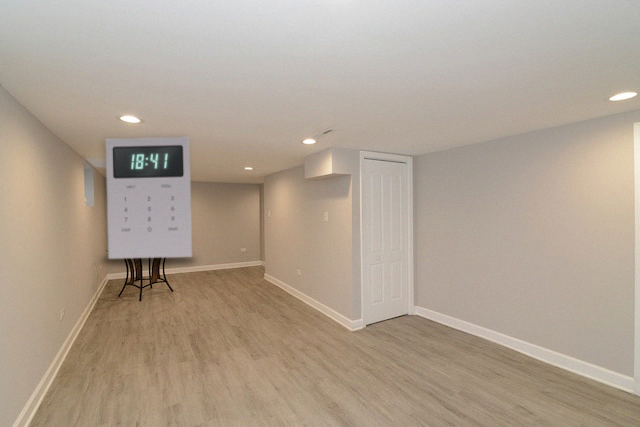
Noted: 18h41
